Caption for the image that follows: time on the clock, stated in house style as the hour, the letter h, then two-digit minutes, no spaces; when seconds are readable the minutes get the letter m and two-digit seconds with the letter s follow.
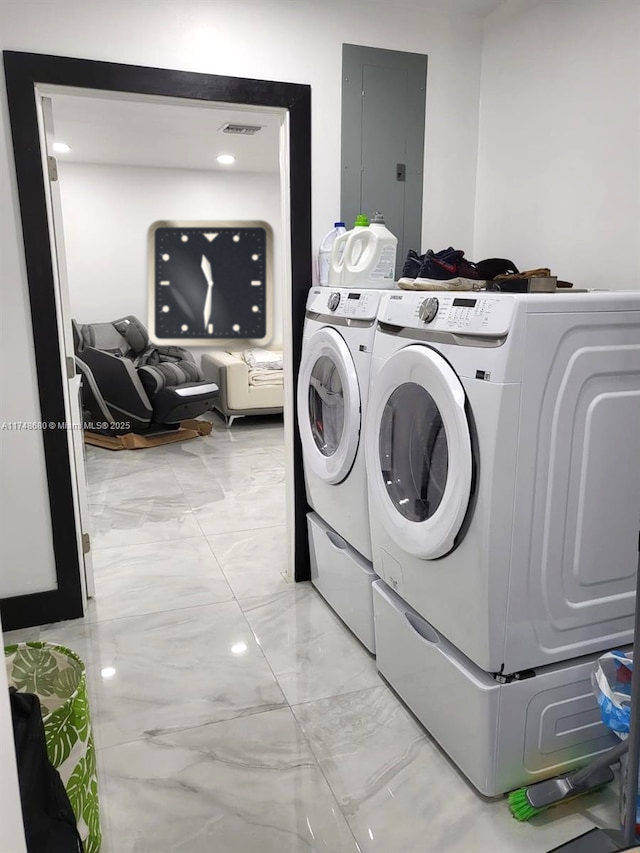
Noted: 11h31
